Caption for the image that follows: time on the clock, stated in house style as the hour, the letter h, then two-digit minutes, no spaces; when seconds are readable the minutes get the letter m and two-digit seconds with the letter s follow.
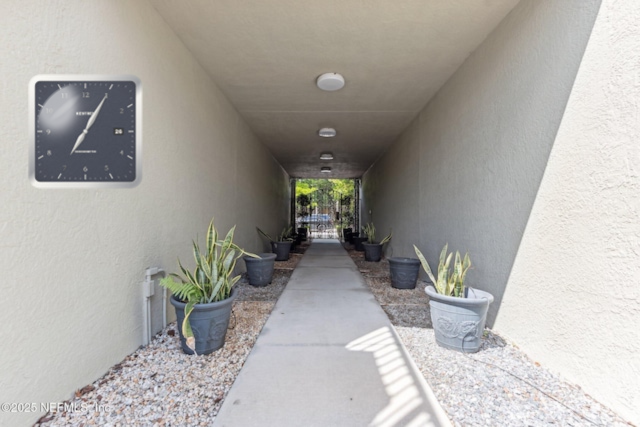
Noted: 7h05
